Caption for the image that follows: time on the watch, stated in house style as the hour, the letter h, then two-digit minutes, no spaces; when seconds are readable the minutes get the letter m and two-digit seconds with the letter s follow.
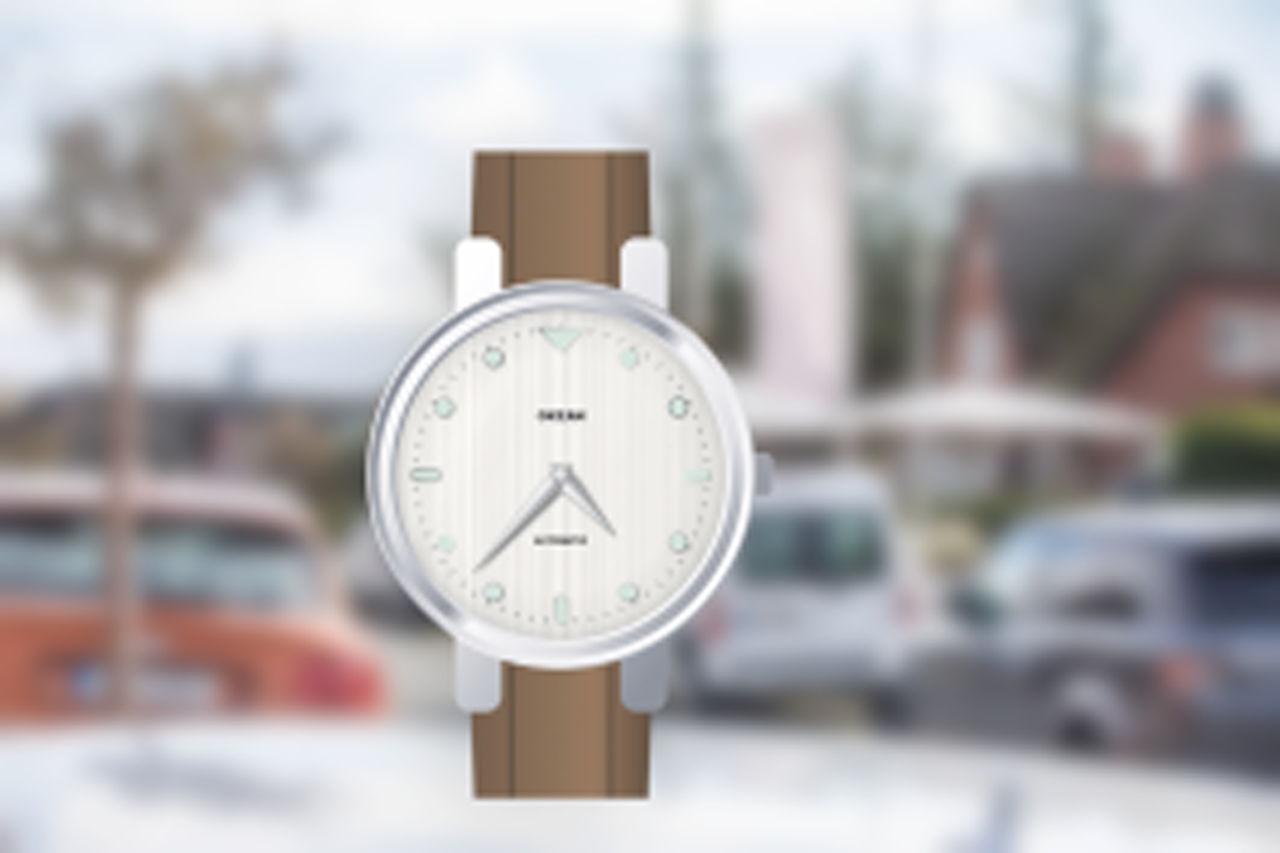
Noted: 4h37
